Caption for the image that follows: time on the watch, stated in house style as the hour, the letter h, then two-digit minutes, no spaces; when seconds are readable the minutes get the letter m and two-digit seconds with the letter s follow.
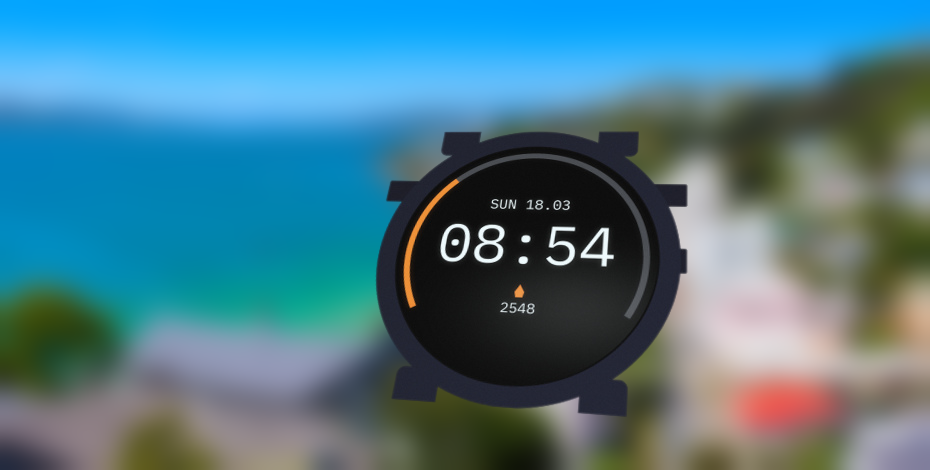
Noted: 8h54
